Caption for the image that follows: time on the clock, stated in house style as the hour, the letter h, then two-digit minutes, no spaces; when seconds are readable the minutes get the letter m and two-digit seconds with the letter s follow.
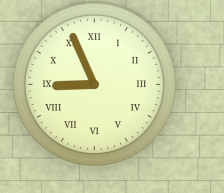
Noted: 8h56
